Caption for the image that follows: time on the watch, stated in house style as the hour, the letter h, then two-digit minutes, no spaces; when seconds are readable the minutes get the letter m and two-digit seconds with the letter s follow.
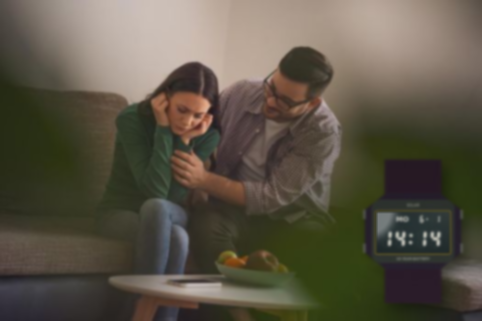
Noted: 14h14
